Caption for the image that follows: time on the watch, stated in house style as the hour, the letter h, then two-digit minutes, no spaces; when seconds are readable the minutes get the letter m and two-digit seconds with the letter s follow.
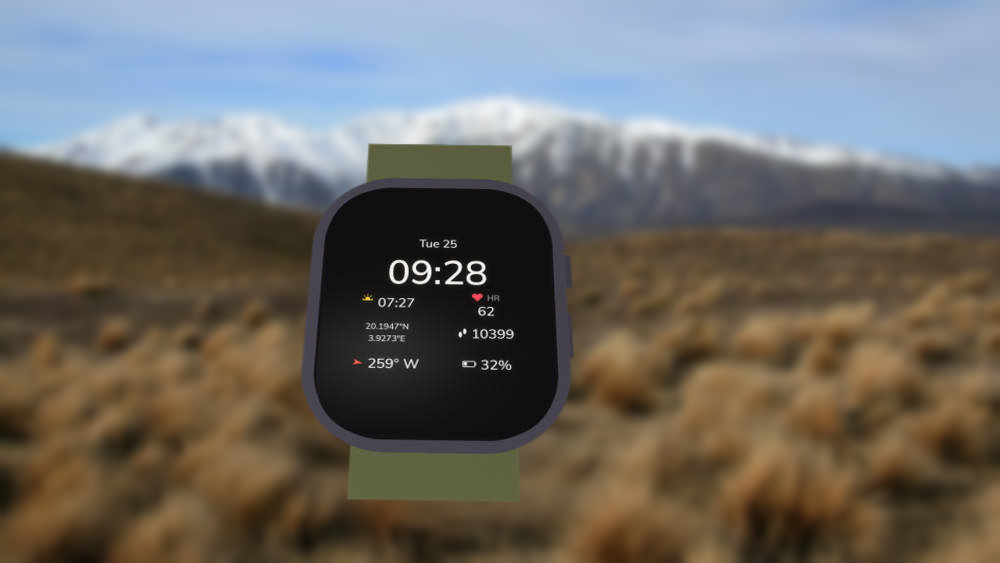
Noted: 9h28
